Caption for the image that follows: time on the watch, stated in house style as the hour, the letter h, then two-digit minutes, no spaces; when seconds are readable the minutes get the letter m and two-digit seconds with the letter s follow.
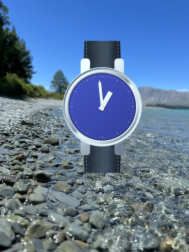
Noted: 12h59
